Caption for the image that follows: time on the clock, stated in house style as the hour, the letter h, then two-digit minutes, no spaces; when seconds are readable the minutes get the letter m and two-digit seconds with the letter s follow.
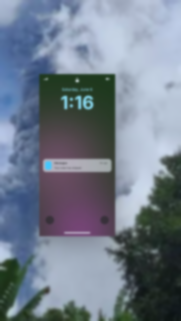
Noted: 1h16
